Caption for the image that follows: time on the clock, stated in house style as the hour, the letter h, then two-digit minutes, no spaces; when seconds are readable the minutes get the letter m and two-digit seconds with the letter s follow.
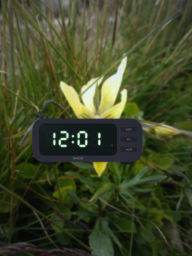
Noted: 12h01
